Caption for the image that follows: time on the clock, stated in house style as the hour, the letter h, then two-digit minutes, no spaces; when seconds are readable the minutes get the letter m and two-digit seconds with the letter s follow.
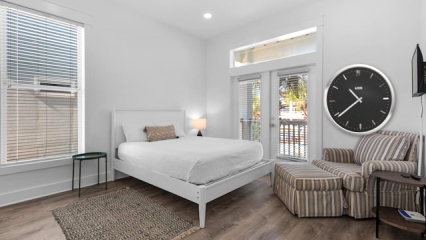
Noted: 10h39
